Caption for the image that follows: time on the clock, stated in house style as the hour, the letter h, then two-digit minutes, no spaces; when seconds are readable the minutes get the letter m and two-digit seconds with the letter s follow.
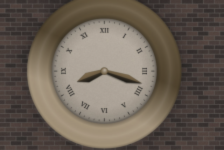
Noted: 8h18
